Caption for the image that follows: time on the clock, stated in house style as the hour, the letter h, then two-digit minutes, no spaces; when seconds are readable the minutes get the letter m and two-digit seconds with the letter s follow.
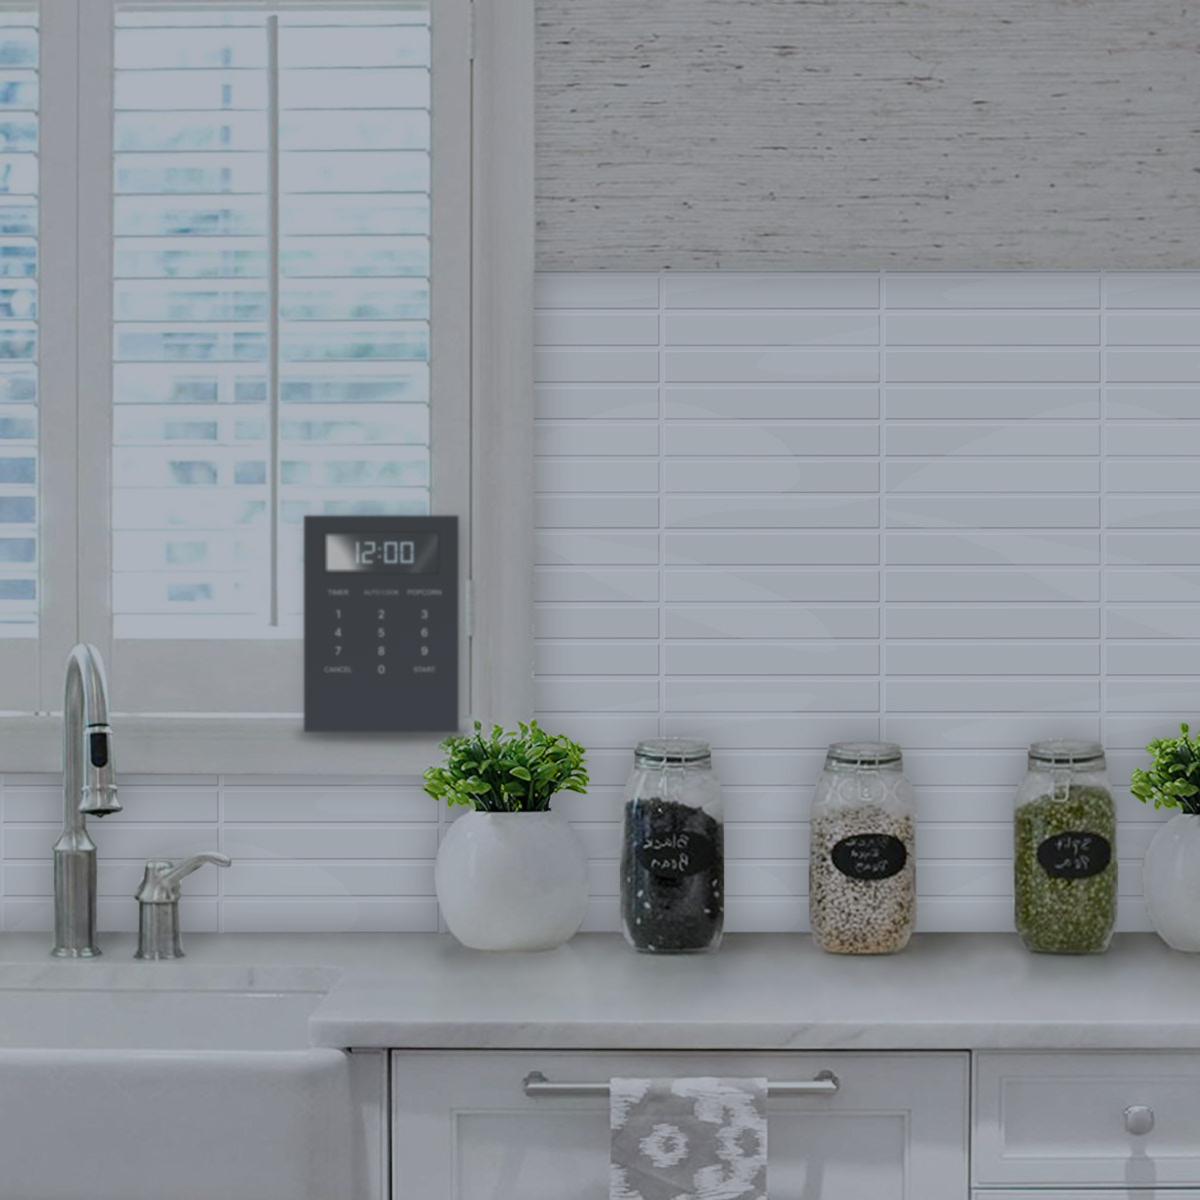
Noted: 12h00
